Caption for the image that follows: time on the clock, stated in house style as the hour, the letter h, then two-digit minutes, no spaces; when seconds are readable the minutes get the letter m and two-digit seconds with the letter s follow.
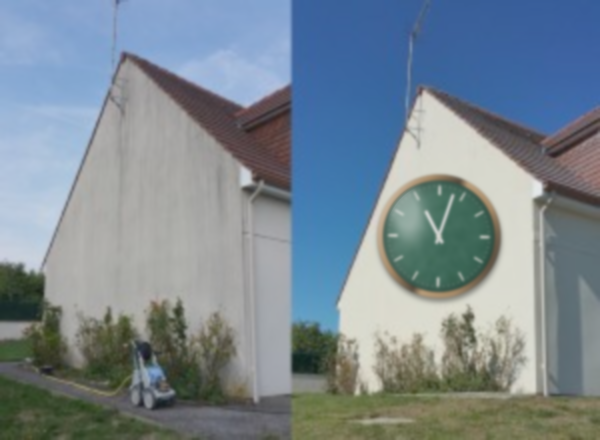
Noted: 11h03
